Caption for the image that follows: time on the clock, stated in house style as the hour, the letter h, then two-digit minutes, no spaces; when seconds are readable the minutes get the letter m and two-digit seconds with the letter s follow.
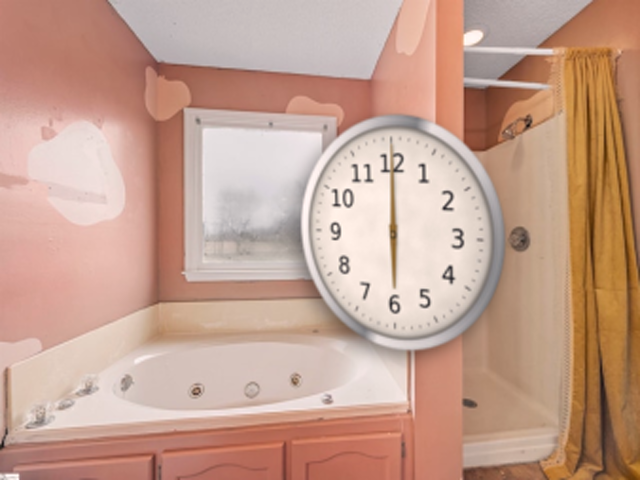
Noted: 6h00
